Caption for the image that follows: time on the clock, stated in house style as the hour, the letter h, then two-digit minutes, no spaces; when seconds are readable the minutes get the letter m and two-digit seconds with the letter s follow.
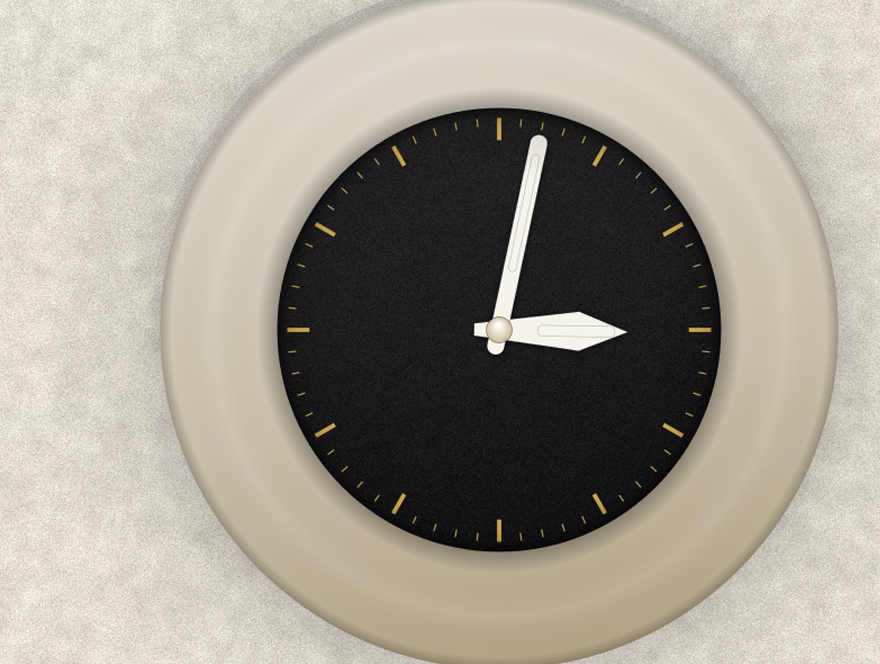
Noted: 3h02
